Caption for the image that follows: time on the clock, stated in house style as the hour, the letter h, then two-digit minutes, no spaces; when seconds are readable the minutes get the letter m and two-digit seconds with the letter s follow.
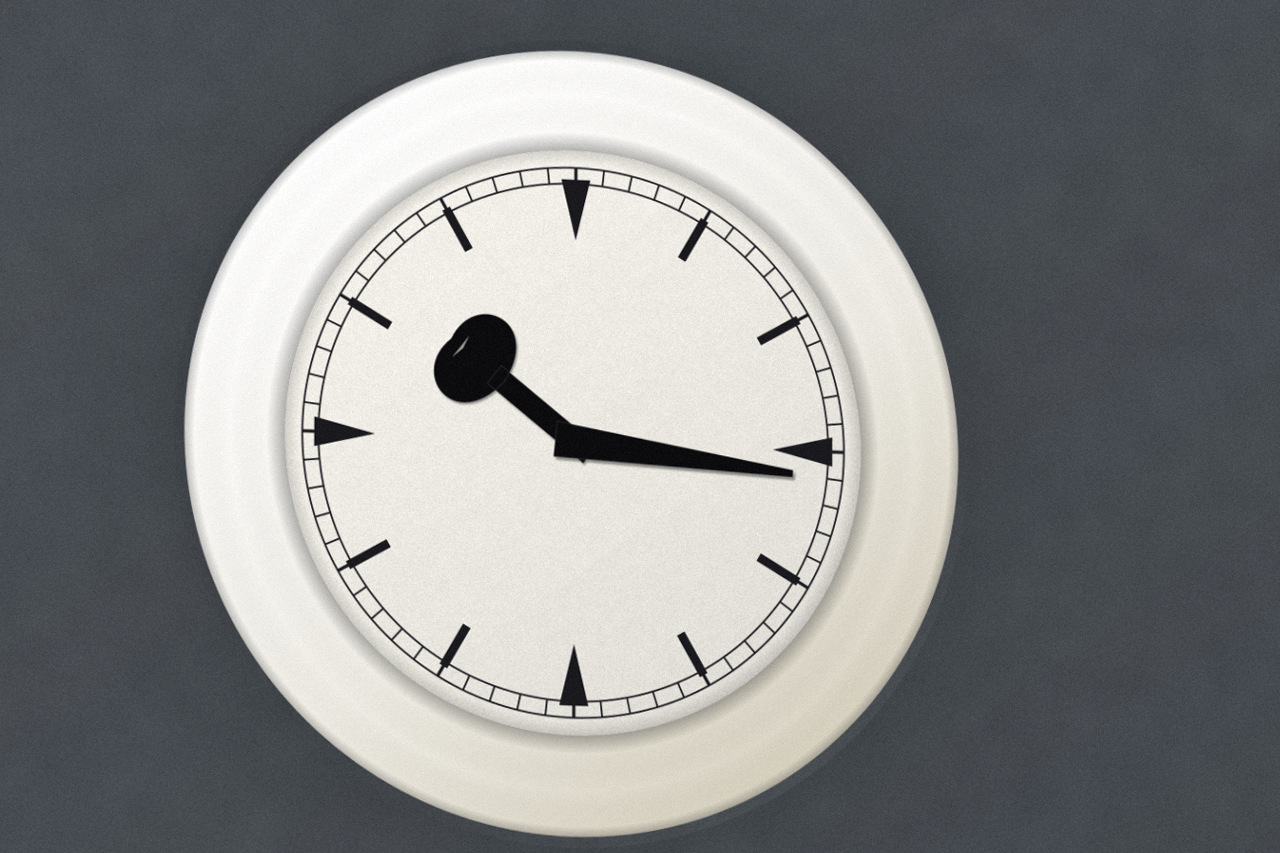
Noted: 10h16
